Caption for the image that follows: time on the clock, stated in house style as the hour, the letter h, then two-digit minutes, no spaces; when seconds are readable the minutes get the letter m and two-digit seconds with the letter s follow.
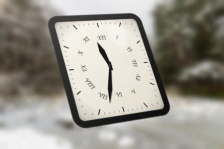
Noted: 11h33
